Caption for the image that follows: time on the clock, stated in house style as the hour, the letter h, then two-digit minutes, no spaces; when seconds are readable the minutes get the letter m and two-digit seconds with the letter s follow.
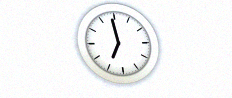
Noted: 6h59
